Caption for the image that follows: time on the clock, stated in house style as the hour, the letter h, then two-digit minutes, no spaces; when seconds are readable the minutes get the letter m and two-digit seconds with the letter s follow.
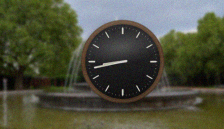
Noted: 8h43
